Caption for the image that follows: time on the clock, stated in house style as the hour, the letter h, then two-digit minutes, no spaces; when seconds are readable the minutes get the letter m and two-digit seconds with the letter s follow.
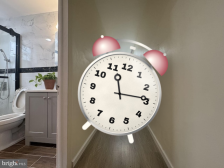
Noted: 11h14
